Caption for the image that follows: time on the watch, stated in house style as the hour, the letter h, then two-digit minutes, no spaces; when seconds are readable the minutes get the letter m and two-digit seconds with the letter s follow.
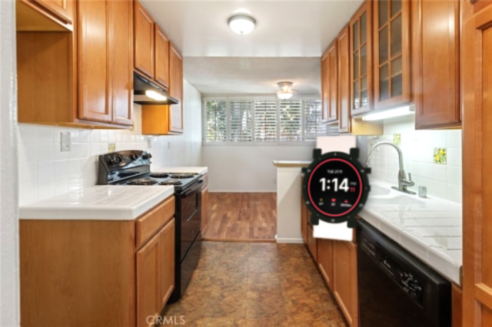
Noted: 1h14
